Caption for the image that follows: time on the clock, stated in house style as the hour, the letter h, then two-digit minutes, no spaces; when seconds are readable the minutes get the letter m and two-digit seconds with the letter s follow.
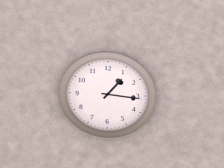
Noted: 1h16
